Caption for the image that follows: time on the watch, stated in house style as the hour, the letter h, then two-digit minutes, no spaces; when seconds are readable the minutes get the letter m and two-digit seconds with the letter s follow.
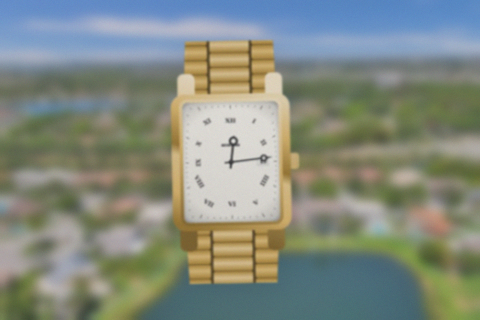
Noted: 12h14
